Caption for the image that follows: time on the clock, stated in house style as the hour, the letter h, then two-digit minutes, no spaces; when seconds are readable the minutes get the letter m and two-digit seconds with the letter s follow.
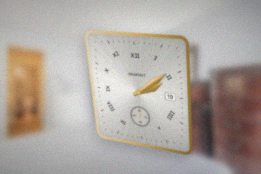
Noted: 2h09
